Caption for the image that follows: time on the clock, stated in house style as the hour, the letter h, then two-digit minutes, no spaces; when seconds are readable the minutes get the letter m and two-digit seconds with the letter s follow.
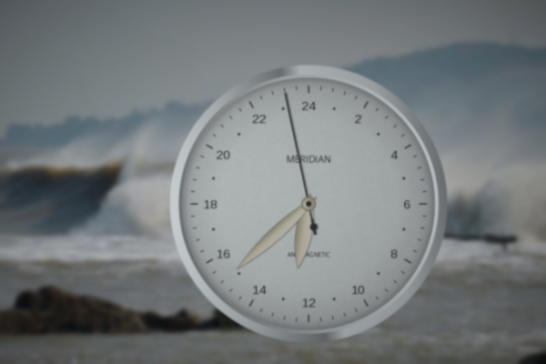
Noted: 12h37m58s
